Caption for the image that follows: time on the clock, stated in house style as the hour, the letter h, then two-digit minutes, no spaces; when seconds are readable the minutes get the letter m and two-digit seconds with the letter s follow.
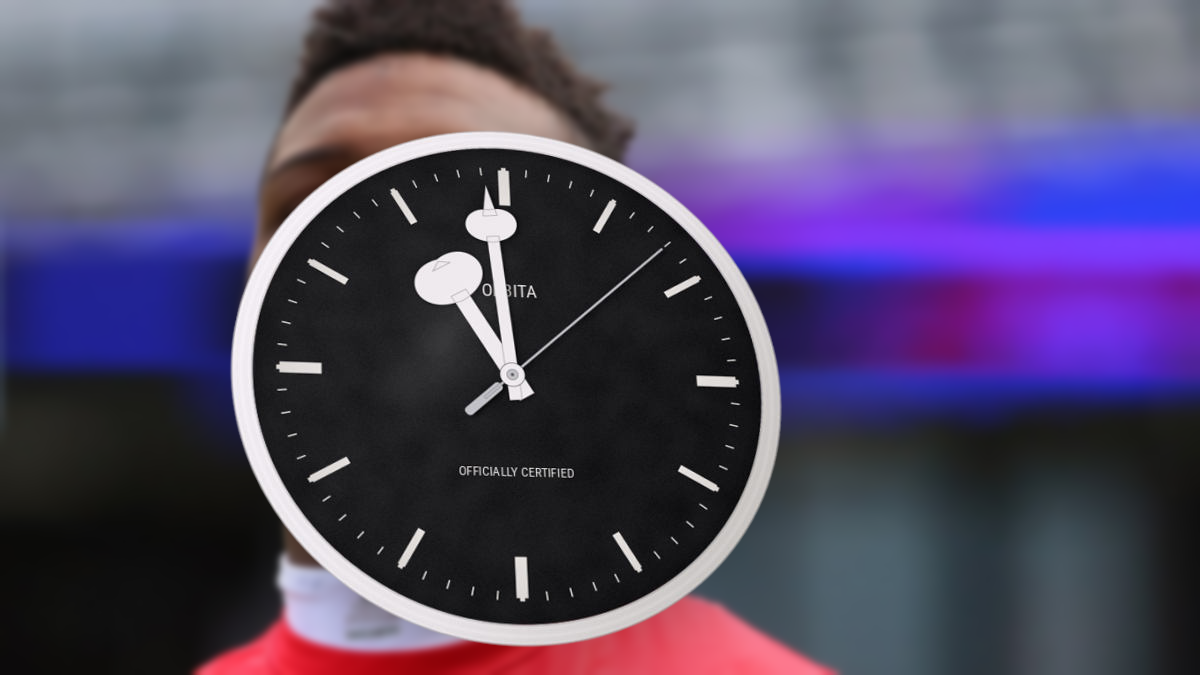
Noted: 10h59m08s
